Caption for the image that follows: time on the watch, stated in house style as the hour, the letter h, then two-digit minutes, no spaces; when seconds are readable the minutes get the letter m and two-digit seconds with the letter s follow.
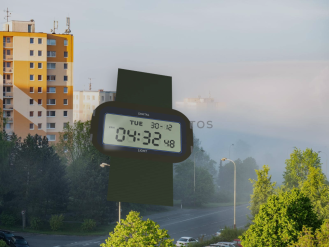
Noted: 4h32m48s
